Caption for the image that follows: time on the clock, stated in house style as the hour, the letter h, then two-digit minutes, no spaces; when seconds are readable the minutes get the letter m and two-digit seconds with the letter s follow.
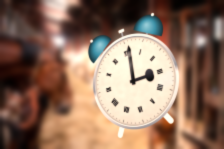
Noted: 3h01
